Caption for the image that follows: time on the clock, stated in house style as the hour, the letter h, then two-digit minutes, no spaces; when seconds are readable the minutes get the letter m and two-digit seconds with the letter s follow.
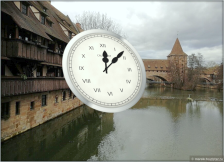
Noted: 12h08
